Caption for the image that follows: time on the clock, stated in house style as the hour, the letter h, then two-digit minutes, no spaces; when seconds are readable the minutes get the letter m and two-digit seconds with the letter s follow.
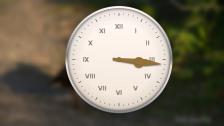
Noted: 3h16
